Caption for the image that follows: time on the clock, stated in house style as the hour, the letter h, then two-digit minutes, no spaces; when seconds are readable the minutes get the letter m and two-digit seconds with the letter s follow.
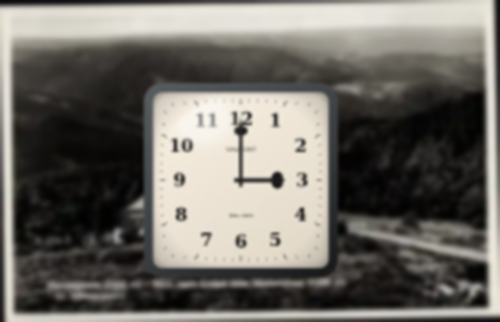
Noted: 3h00
